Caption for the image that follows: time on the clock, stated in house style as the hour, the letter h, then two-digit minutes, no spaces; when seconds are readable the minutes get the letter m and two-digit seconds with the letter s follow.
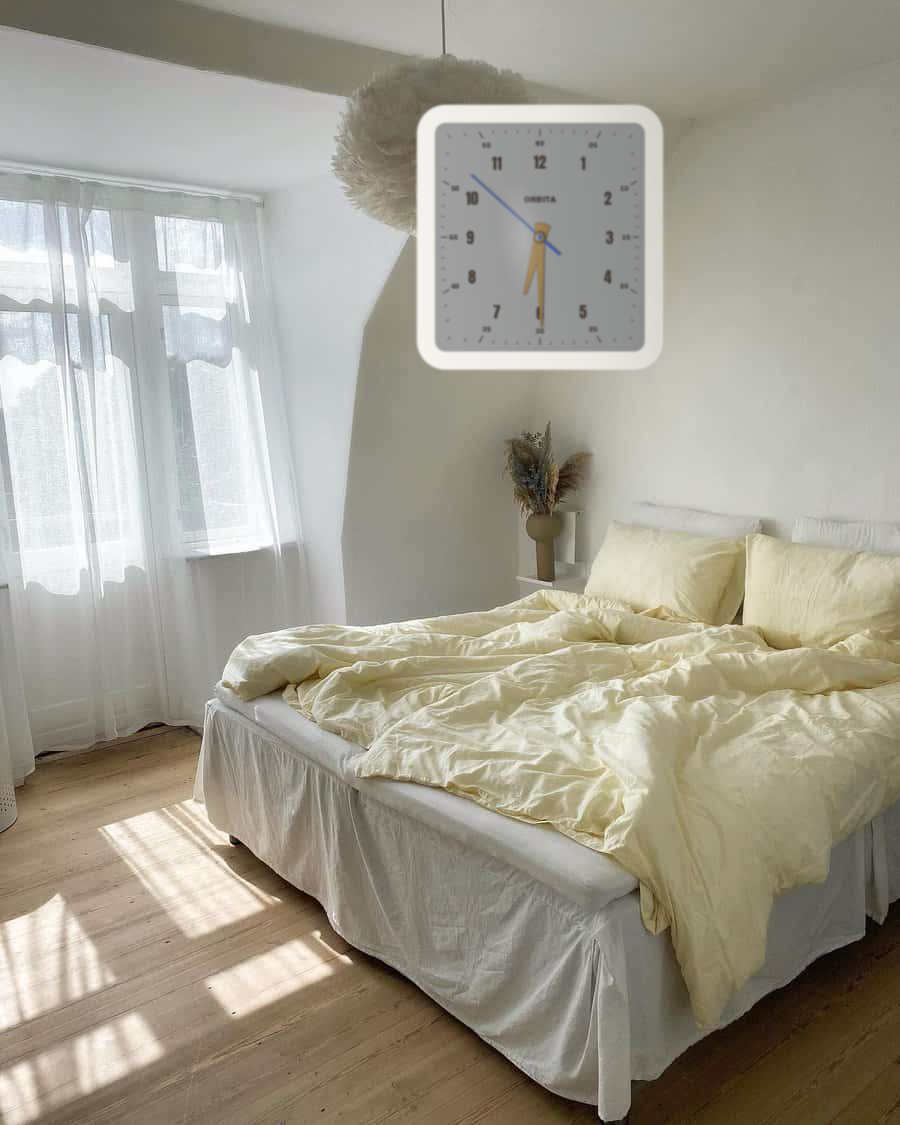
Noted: 6h29m52s
